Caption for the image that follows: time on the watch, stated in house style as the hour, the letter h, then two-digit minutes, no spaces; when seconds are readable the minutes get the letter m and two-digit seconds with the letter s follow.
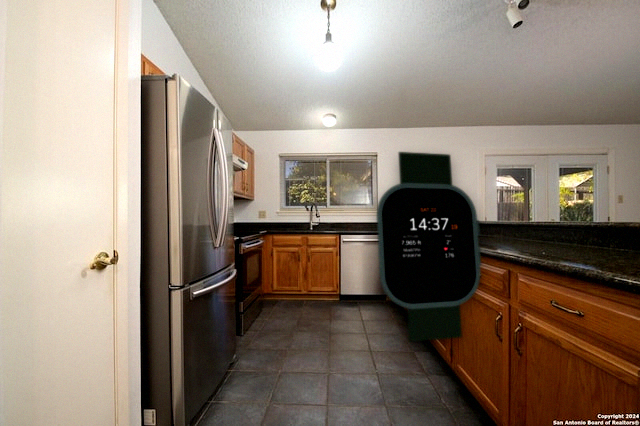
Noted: 14h37
